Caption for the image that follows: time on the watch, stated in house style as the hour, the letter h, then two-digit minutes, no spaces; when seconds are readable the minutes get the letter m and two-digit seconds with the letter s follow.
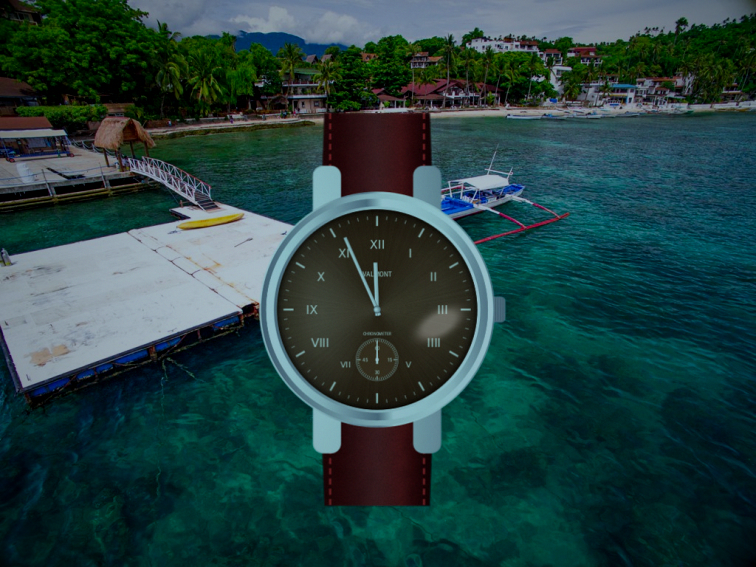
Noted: 11h56
